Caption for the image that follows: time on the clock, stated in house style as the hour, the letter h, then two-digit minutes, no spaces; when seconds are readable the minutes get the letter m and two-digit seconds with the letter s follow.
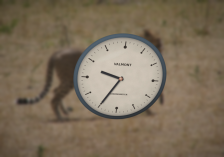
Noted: 9h35
